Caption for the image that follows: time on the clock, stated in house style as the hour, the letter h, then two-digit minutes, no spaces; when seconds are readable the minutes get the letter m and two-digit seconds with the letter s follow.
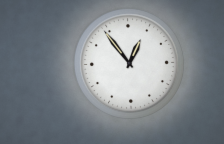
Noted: 12h54
